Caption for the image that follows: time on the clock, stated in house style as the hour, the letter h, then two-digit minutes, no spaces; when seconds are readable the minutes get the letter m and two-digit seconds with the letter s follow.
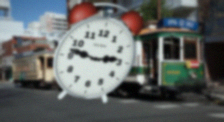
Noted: 2h47
